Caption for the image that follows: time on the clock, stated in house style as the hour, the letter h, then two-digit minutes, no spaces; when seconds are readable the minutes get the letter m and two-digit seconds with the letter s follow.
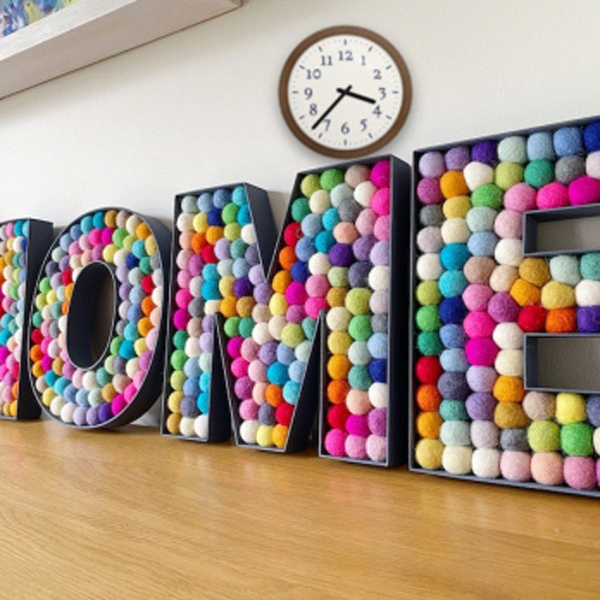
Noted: 3h37
